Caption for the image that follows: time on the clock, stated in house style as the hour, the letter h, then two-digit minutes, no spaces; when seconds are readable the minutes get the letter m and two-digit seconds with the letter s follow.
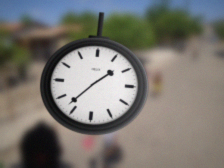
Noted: 1h37
